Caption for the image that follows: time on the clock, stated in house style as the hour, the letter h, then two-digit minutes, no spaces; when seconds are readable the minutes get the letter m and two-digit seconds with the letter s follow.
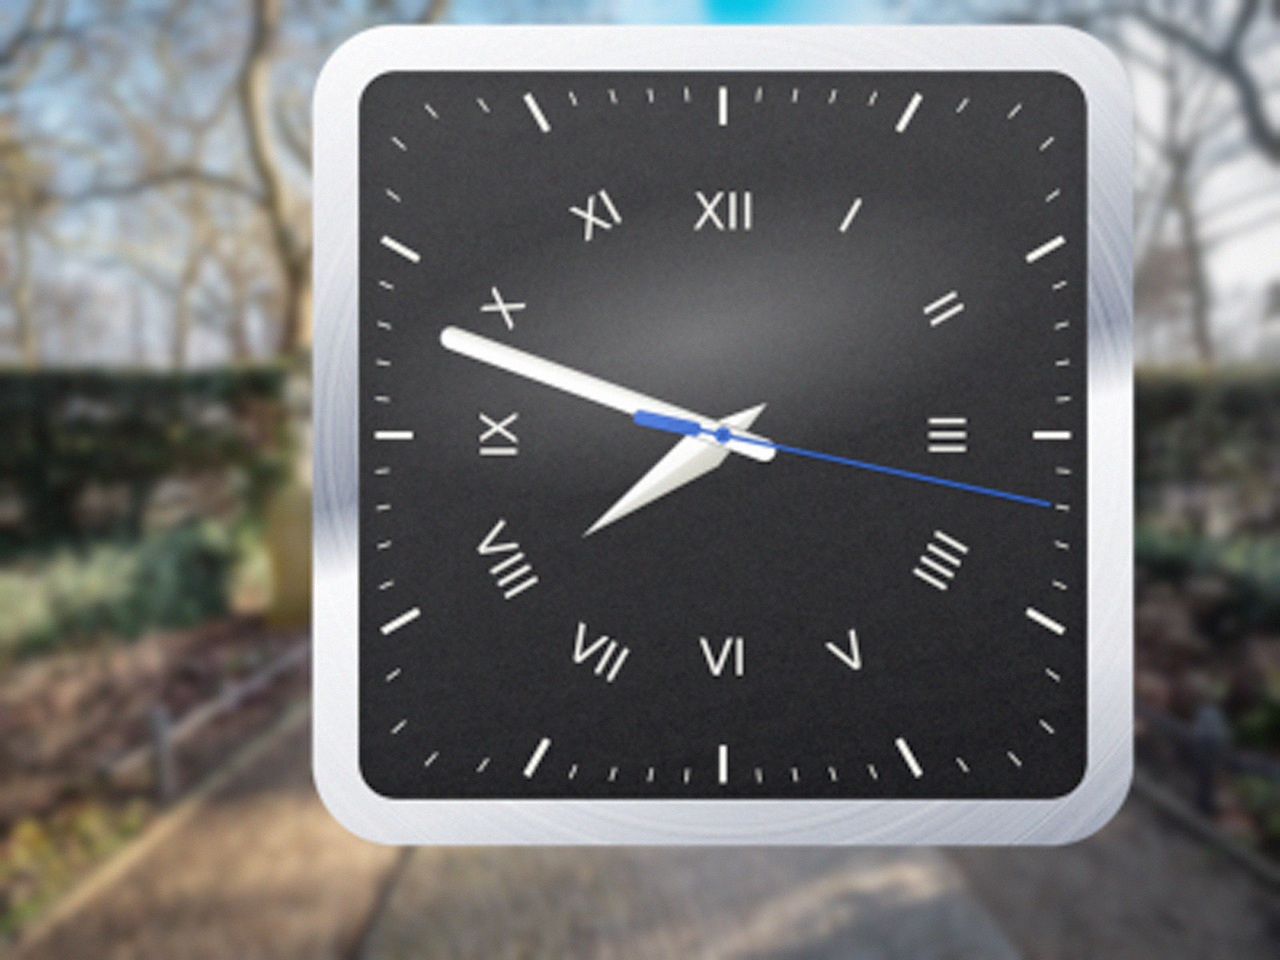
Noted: 7h48m17s
